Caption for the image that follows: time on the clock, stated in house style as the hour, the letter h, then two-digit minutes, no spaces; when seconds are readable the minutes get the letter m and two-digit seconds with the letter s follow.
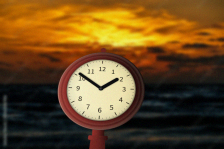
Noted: 1h51
